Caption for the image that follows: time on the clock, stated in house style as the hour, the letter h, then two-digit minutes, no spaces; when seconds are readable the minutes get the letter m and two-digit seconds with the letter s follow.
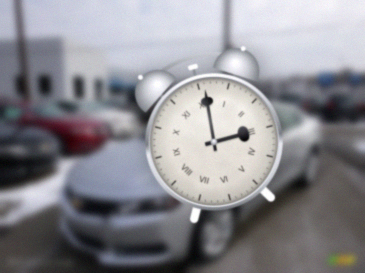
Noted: 3h01
